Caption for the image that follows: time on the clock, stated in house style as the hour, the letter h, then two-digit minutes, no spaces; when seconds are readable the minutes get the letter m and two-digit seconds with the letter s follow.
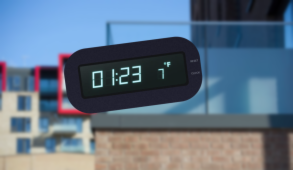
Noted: 1h23
